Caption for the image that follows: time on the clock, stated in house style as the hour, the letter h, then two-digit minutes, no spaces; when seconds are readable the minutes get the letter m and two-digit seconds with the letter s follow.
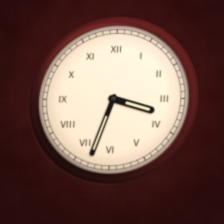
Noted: 3h33
